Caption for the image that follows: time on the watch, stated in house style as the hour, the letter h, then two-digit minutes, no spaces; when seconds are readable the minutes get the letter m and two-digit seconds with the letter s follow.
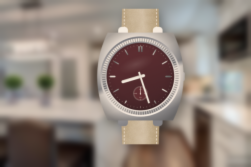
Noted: 8h27
